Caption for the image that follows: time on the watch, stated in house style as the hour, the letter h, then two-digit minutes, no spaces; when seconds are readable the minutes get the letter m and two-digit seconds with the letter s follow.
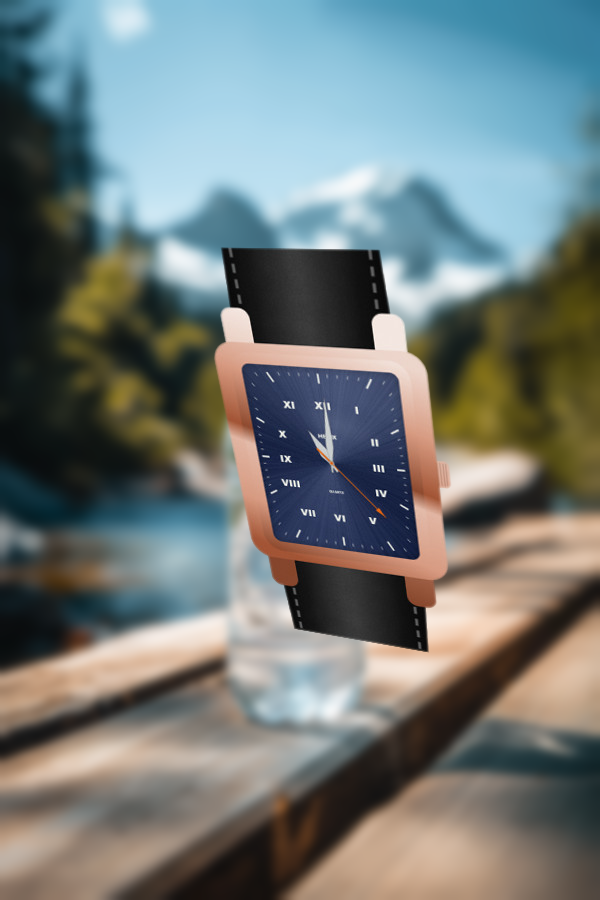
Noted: 11h00m23s
